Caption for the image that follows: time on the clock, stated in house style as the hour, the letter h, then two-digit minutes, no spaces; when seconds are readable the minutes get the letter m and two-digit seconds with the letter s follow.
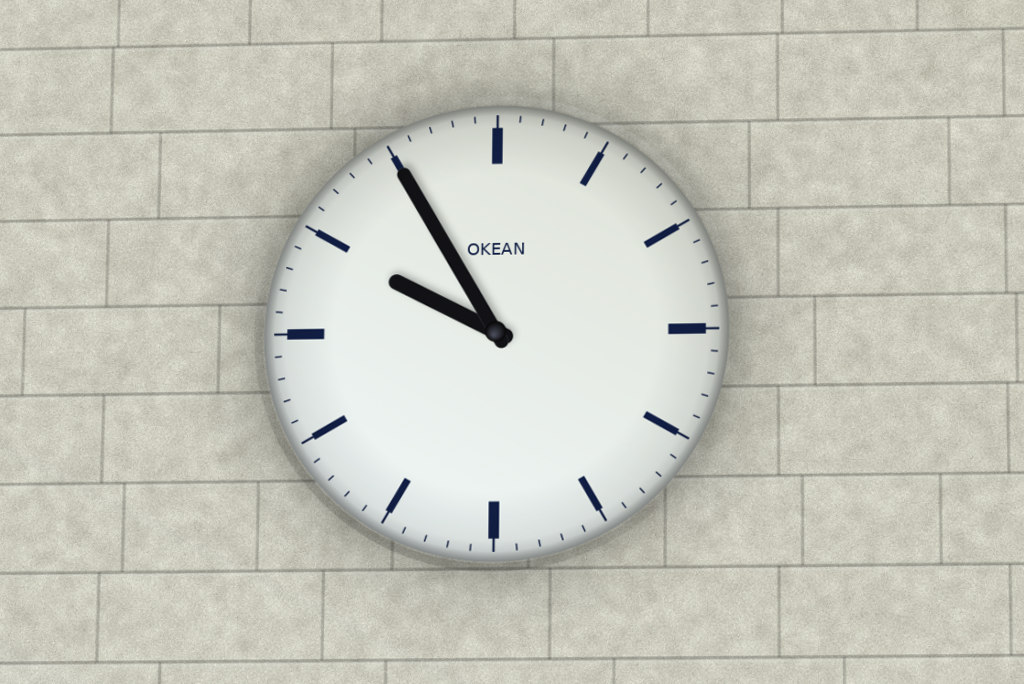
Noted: 9h55
